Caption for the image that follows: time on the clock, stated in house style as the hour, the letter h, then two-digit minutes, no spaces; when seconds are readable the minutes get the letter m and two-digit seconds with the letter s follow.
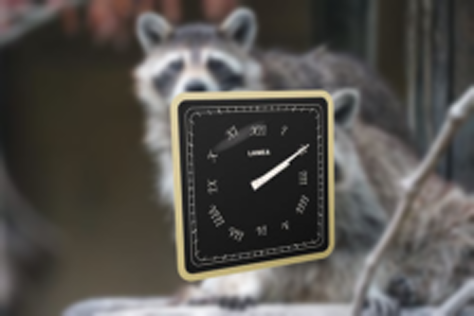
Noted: 2h10
